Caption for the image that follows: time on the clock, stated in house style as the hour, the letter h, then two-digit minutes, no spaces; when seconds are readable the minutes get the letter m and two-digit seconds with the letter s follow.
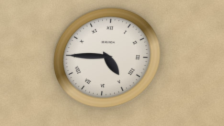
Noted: 4h45
